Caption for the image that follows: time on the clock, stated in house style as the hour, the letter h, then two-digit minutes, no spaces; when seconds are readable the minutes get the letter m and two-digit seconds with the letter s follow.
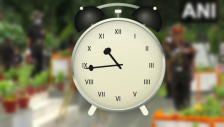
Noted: 10h44
